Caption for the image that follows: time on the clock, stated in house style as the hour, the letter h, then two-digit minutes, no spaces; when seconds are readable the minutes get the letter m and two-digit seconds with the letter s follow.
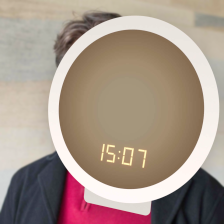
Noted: 15h07
